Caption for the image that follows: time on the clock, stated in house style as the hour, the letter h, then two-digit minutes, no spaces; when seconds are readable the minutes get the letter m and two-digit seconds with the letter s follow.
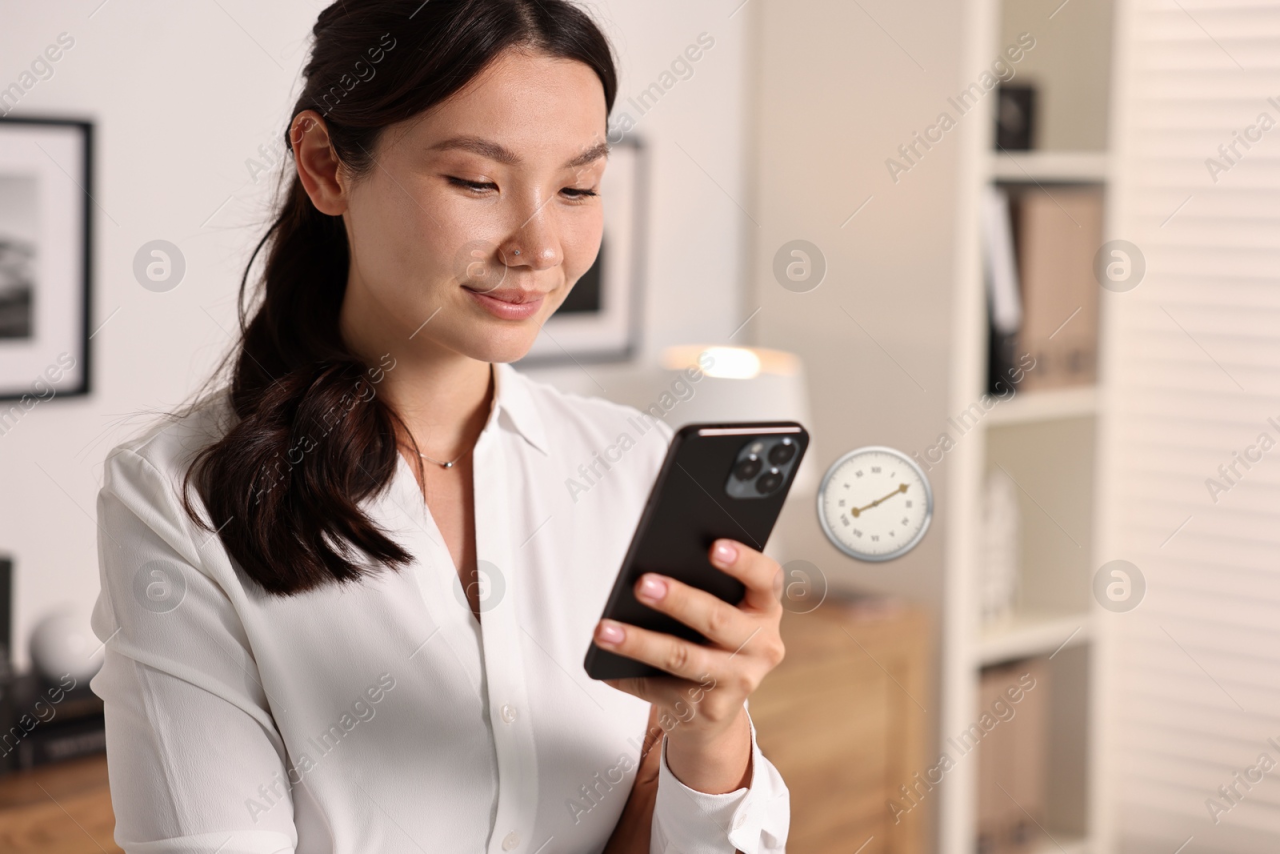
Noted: 8h10
